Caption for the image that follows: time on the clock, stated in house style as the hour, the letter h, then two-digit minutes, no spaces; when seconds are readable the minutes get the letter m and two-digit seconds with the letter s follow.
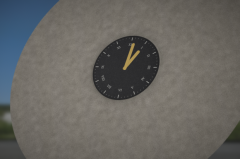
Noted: 1h01
